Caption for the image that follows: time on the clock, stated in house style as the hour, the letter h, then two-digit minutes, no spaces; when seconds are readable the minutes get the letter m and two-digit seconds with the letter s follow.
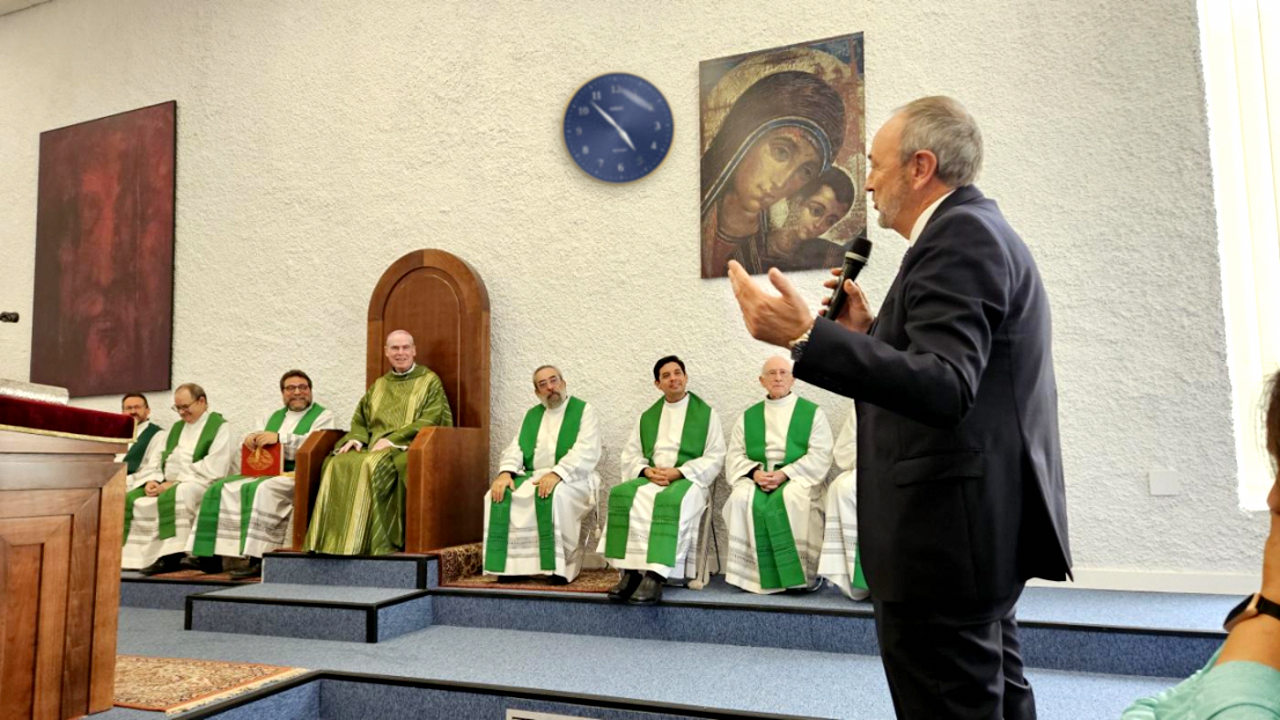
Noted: 4h53
